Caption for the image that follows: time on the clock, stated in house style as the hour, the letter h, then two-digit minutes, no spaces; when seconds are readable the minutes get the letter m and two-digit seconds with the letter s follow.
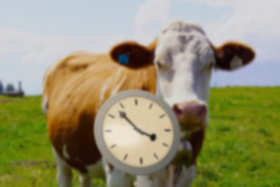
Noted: 3h53
